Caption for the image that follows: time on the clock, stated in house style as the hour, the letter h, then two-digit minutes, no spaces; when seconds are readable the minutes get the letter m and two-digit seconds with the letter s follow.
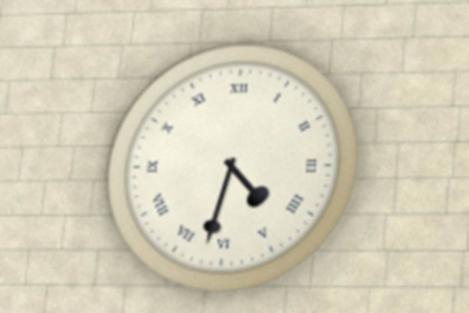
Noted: 4h32
